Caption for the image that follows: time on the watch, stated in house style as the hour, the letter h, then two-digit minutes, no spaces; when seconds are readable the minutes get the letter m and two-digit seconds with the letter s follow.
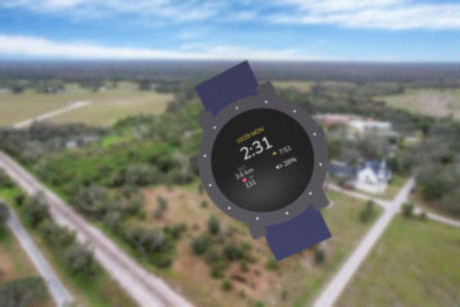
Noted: 2h31
